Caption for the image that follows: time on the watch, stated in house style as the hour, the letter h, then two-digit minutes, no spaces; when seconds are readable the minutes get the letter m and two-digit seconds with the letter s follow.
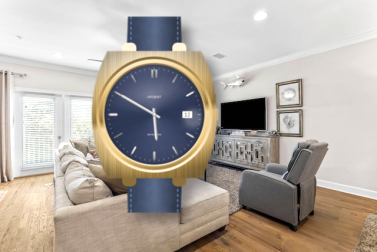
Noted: 5h50
